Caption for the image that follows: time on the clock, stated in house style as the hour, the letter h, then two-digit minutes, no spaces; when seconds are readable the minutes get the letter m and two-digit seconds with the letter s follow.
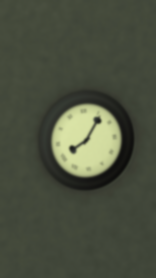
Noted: 8h06
